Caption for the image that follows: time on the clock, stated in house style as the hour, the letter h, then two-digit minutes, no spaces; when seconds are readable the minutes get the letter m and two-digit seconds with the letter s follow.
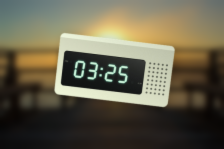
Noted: 3h25
